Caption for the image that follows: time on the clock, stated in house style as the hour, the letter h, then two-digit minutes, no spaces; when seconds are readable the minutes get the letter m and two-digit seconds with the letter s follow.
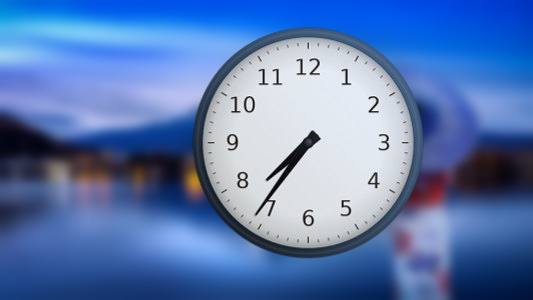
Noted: 7h36
